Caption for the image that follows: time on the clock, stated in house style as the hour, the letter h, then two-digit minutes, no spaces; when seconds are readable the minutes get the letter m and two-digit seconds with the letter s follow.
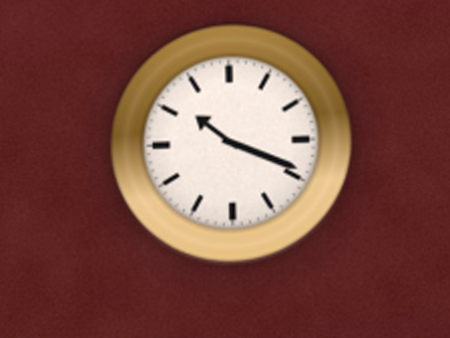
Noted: 10h19
